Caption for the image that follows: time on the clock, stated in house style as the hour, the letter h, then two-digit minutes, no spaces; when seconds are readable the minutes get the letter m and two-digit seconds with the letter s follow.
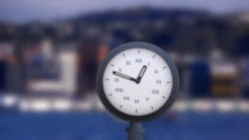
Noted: 12h48
